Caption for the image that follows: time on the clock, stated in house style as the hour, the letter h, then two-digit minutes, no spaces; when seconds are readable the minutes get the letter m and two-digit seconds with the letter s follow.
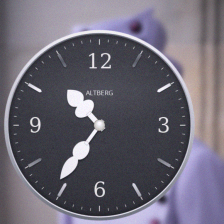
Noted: 10h36
